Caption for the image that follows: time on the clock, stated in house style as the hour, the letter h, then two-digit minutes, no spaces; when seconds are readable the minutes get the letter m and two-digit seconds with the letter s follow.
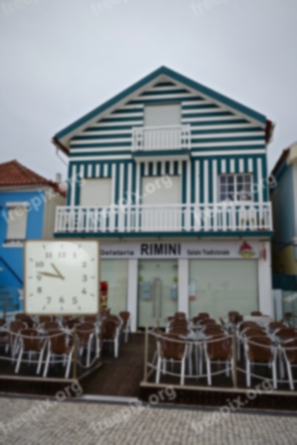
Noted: 10h47
